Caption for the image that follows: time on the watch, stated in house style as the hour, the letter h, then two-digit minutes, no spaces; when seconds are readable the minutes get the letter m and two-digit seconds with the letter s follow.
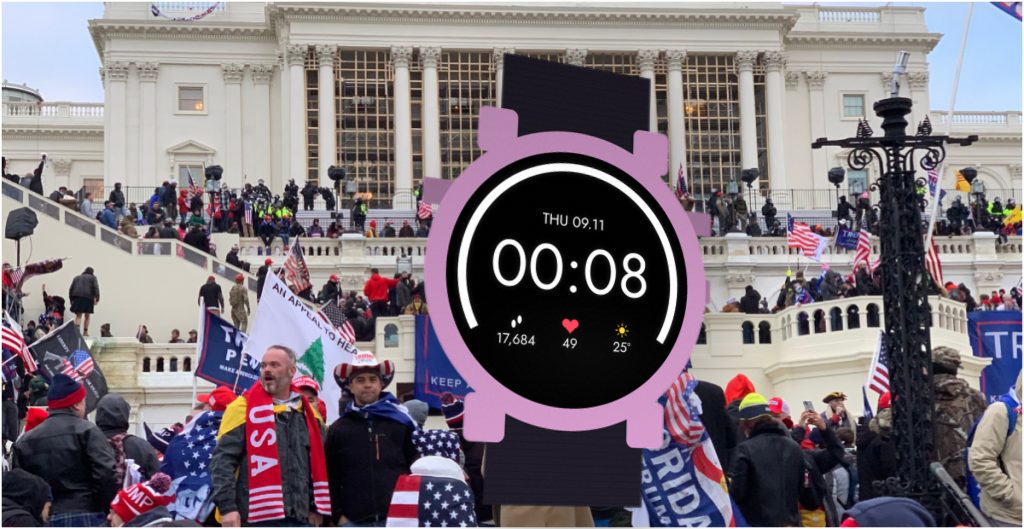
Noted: 0h08
